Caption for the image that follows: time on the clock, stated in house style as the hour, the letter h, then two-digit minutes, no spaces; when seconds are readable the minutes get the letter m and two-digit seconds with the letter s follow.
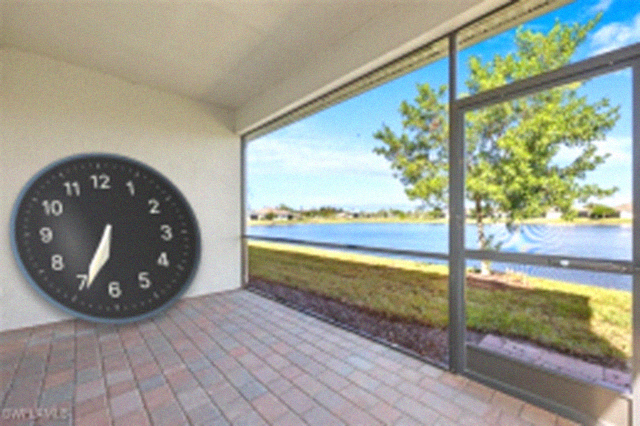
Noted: 6h34
